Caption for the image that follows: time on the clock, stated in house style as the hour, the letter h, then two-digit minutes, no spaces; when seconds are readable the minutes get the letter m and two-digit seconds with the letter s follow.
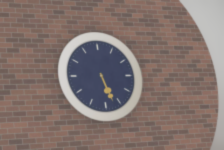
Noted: 5h27
